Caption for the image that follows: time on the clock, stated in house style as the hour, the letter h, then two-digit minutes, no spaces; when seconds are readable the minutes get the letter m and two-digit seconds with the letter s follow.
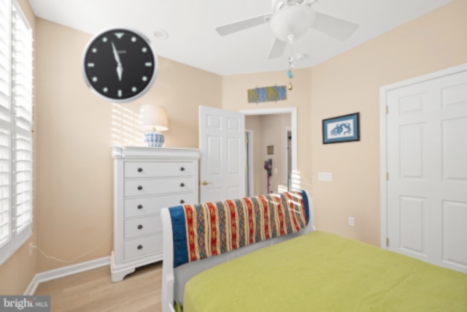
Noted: 5h57
